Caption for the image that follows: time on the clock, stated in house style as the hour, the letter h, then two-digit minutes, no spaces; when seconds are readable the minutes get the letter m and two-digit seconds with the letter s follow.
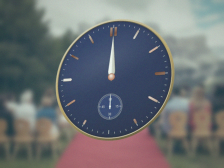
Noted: 12h00
